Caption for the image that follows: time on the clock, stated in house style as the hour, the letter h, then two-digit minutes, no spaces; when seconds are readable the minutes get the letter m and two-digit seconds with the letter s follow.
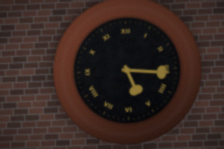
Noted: 5h16
